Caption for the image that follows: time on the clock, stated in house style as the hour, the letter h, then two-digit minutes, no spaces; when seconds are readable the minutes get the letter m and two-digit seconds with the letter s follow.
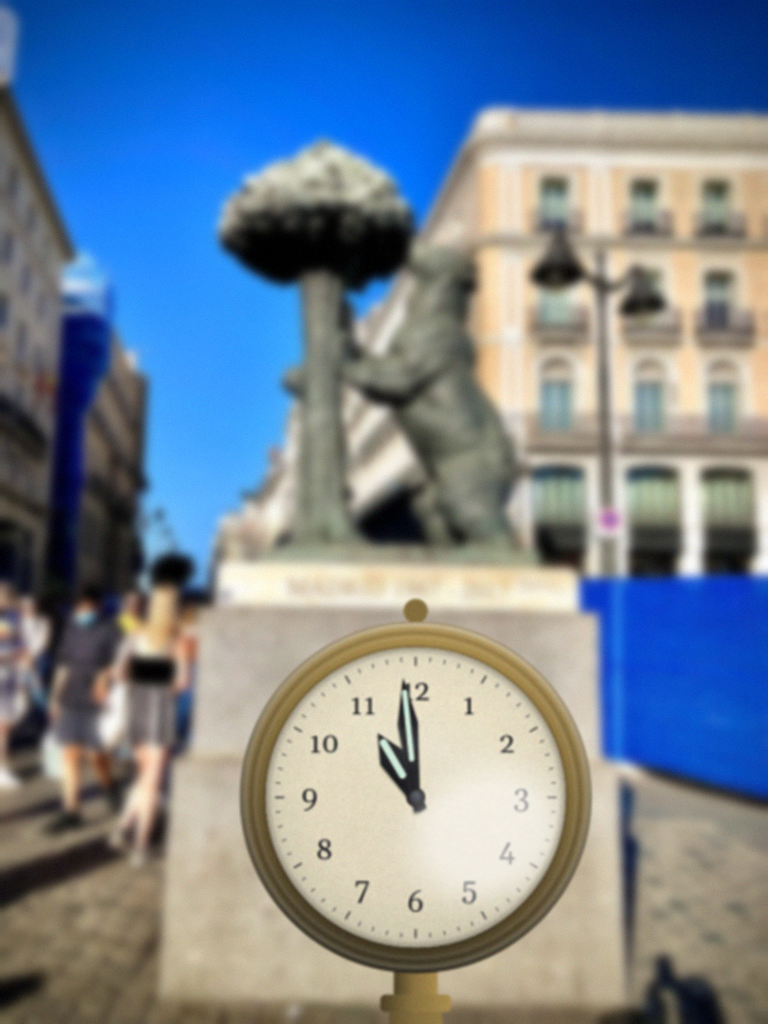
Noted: 10h59
